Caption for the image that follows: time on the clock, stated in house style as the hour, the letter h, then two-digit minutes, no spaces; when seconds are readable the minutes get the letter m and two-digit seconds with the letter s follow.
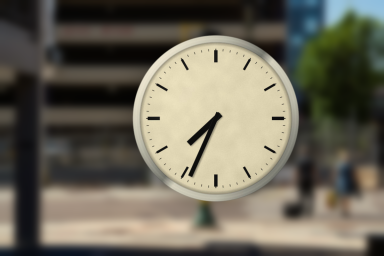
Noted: 7h34
